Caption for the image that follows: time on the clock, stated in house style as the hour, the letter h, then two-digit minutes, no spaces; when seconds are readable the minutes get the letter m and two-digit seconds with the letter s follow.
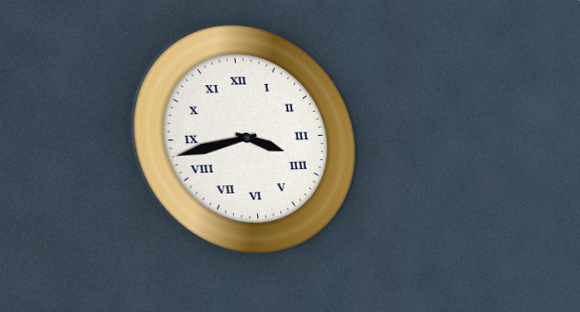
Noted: 3h43
